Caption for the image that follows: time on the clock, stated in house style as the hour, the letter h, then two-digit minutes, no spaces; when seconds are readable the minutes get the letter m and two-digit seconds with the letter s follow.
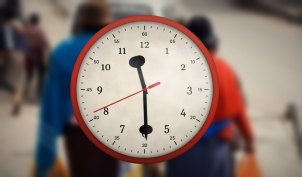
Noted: 11h29m41s
